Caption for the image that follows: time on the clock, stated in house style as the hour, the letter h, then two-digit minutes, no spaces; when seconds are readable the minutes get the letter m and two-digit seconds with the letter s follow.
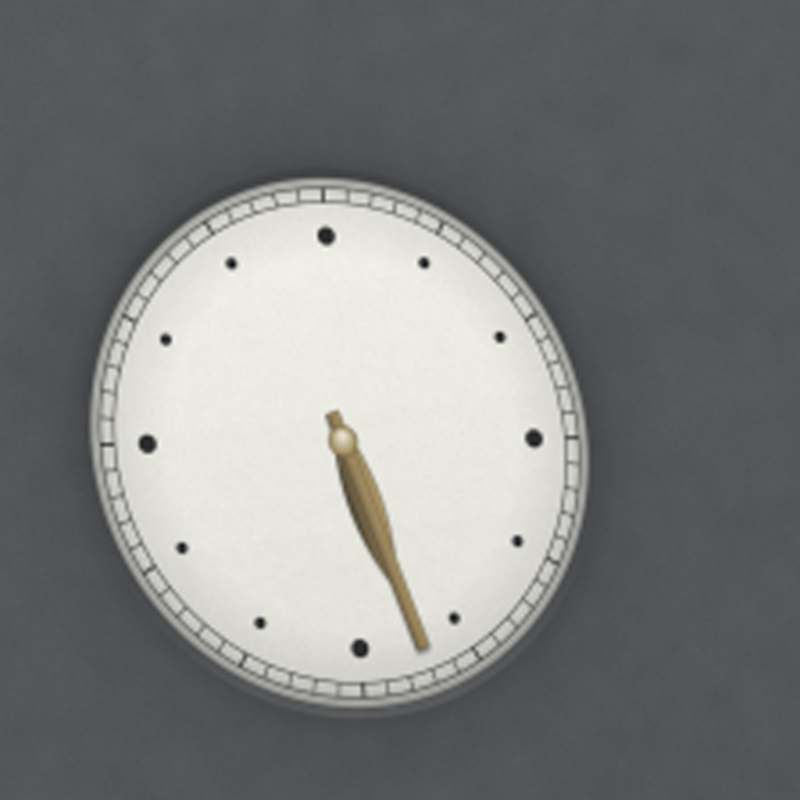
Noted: 5h27
